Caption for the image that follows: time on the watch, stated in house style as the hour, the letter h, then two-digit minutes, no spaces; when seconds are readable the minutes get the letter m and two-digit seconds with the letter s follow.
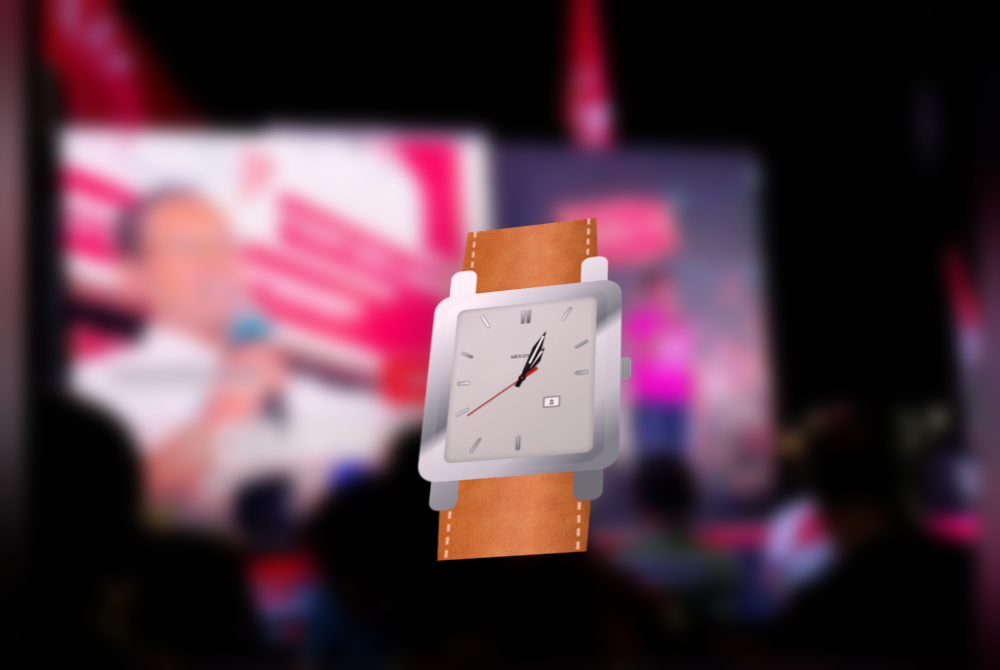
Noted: 1h03m39s
